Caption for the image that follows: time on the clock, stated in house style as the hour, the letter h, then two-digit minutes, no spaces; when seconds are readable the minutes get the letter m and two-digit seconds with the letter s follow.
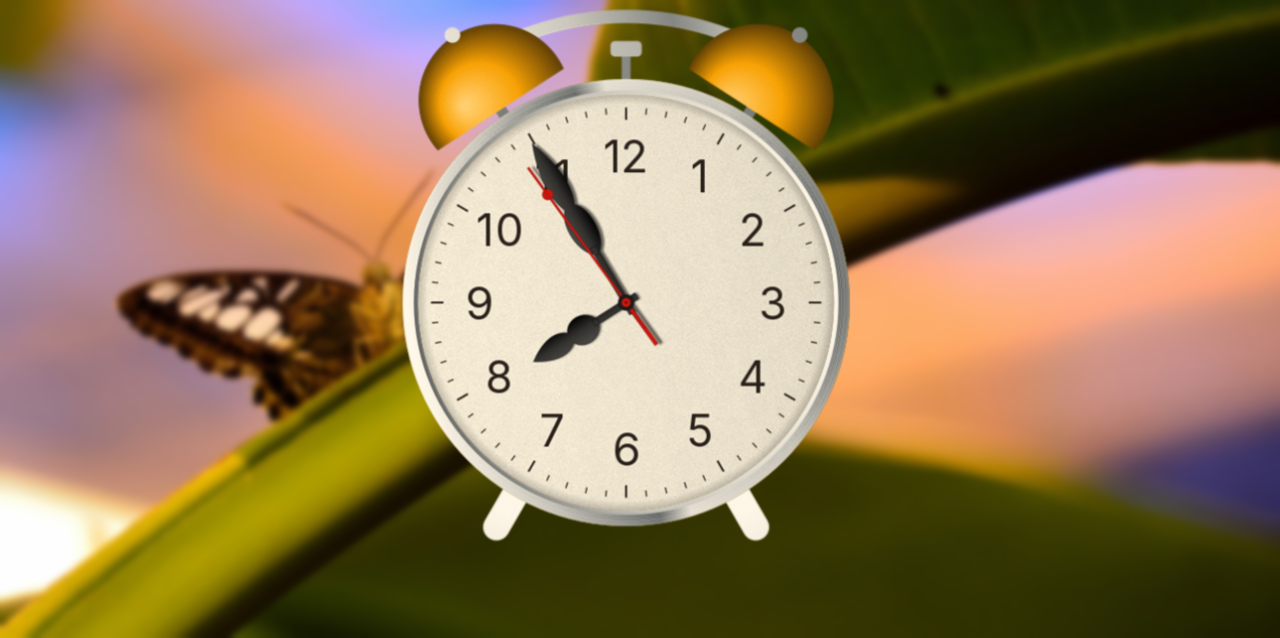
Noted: 7h54m54s
